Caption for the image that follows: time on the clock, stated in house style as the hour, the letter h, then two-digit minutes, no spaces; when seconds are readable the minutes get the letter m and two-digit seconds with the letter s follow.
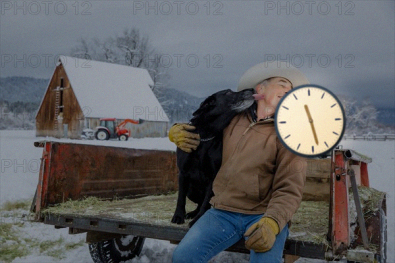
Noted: 11h28
